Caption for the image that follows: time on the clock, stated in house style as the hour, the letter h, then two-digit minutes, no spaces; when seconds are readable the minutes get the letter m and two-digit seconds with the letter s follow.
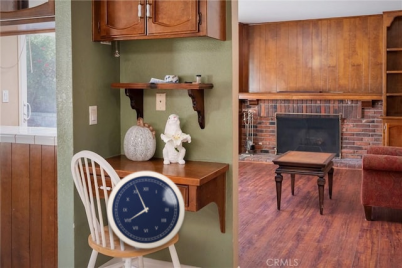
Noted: 7h56
